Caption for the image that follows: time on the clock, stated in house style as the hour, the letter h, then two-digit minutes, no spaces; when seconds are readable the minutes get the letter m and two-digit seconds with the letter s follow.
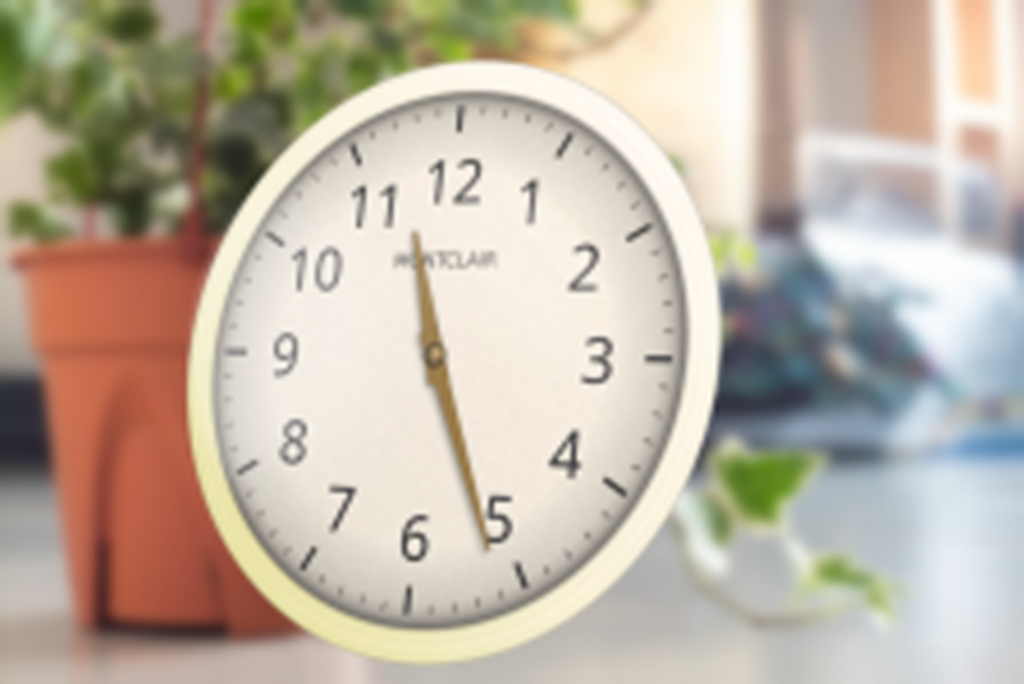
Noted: 11h26
